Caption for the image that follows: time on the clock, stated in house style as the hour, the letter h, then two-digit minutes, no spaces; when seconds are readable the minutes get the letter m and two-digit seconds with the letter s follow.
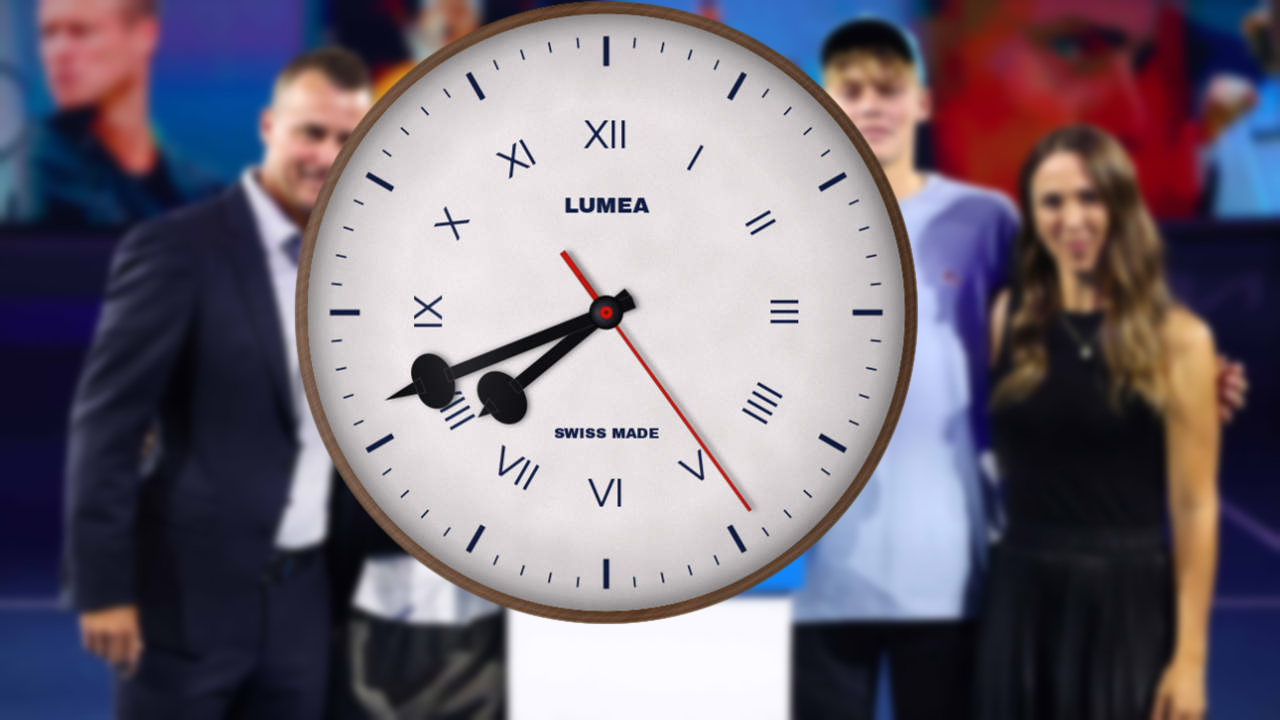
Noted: 7h41m24s
